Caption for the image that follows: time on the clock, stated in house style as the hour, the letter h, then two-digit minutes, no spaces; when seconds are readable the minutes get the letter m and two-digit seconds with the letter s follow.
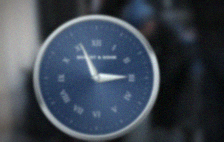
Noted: 2h56
